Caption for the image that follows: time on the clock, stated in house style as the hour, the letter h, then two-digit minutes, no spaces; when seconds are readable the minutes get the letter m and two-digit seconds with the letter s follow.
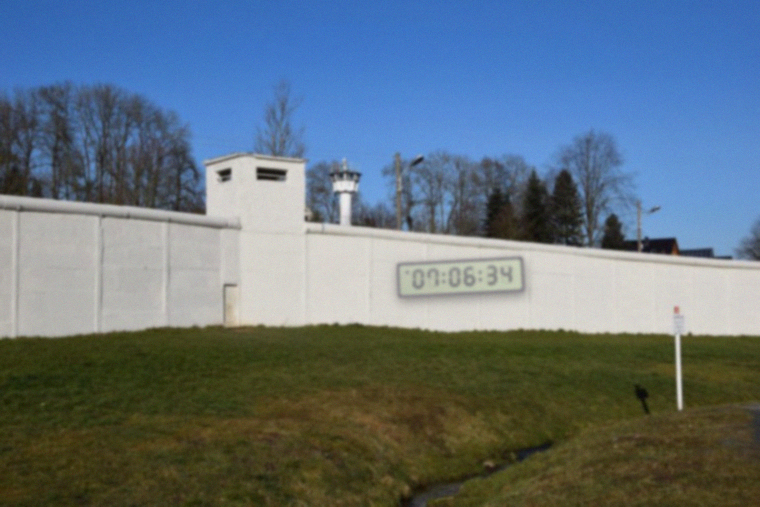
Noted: 7h06m34s
